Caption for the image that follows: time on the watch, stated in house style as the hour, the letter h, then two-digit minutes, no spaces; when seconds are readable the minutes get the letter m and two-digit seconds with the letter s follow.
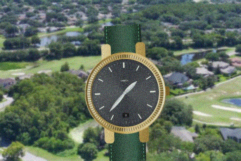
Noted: 1h37
